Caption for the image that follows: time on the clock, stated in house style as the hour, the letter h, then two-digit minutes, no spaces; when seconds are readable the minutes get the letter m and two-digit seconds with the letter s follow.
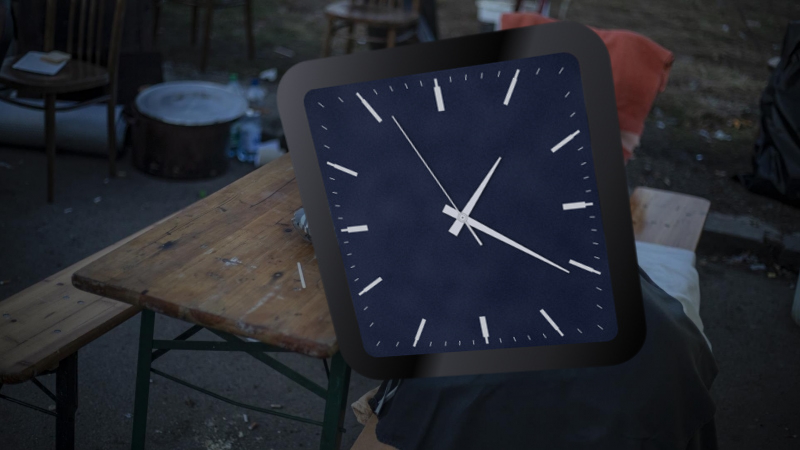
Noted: 1h20m56s
